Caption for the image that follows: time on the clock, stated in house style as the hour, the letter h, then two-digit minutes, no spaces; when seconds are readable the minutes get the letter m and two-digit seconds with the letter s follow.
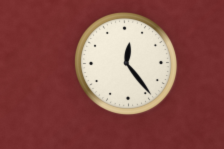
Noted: 12h24
